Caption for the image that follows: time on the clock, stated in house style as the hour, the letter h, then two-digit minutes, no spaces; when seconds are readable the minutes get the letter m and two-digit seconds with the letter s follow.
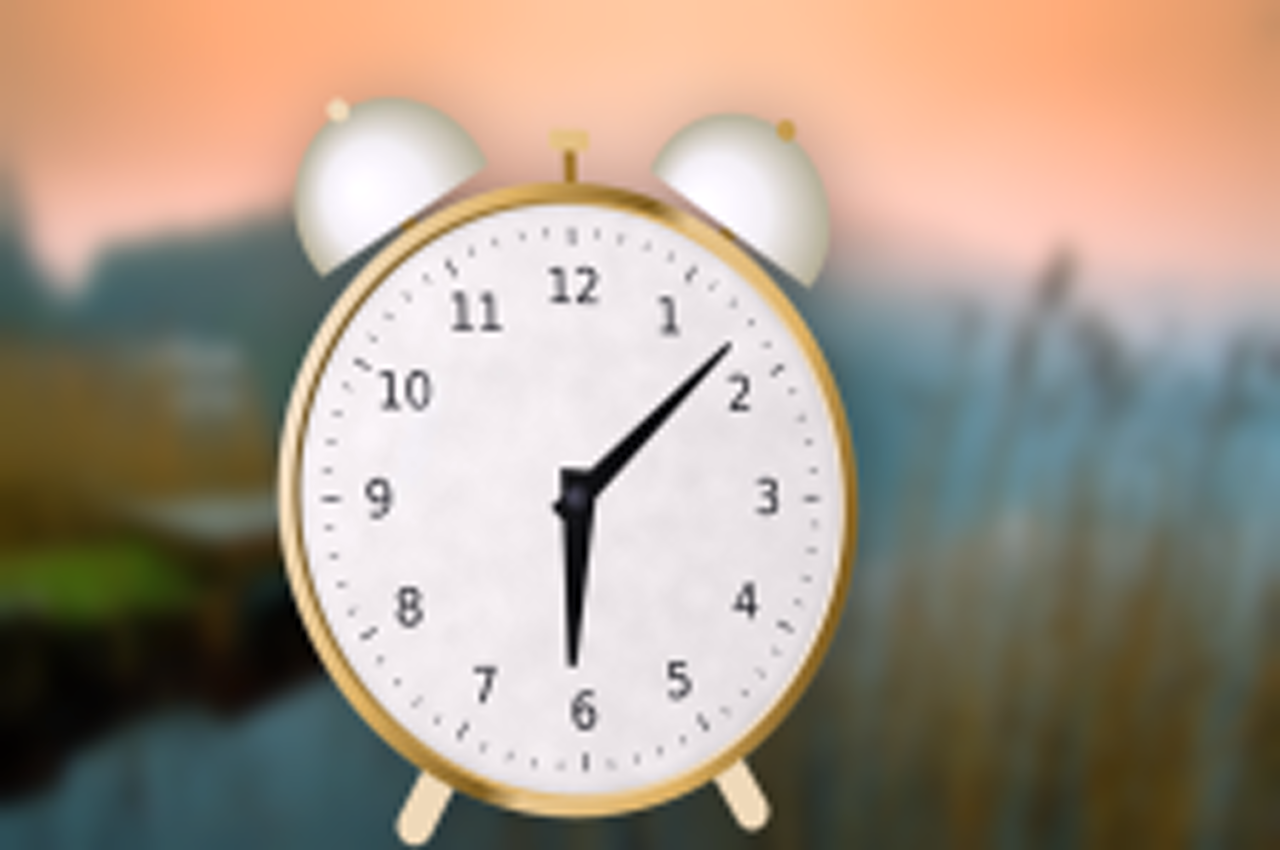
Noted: 6h08
